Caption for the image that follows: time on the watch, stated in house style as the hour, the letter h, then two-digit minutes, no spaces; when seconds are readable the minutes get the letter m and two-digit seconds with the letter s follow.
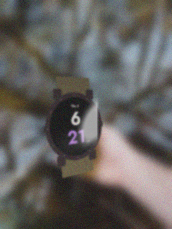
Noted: 6h21
